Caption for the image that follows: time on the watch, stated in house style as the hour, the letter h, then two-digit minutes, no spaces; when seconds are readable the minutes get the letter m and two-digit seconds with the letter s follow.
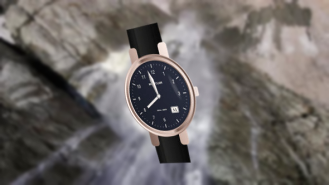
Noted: 7h58
